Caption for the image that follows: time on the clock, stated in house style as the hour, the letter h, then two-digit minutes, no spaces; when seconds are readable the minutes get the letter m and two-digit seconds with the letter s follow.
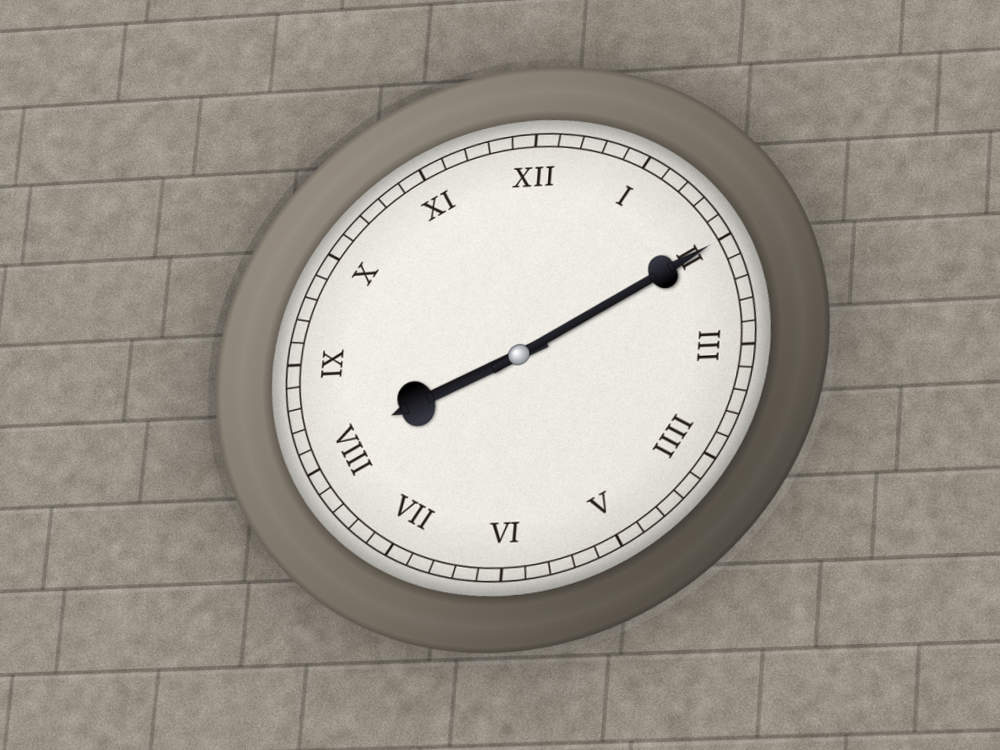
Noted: 8h10
